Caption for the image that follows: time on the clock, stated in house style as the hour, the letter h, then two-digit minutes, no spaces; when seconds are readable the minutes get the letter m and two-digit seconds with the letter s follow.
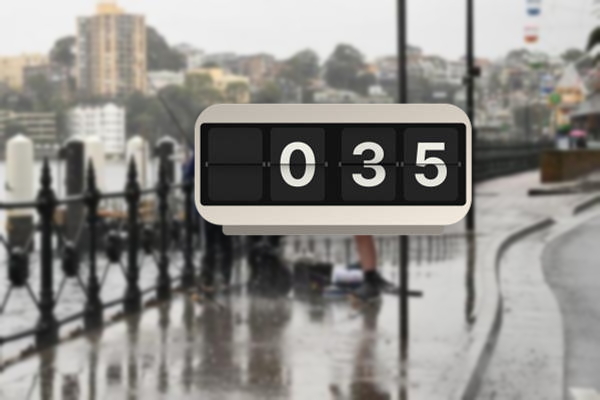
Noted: 0h35
